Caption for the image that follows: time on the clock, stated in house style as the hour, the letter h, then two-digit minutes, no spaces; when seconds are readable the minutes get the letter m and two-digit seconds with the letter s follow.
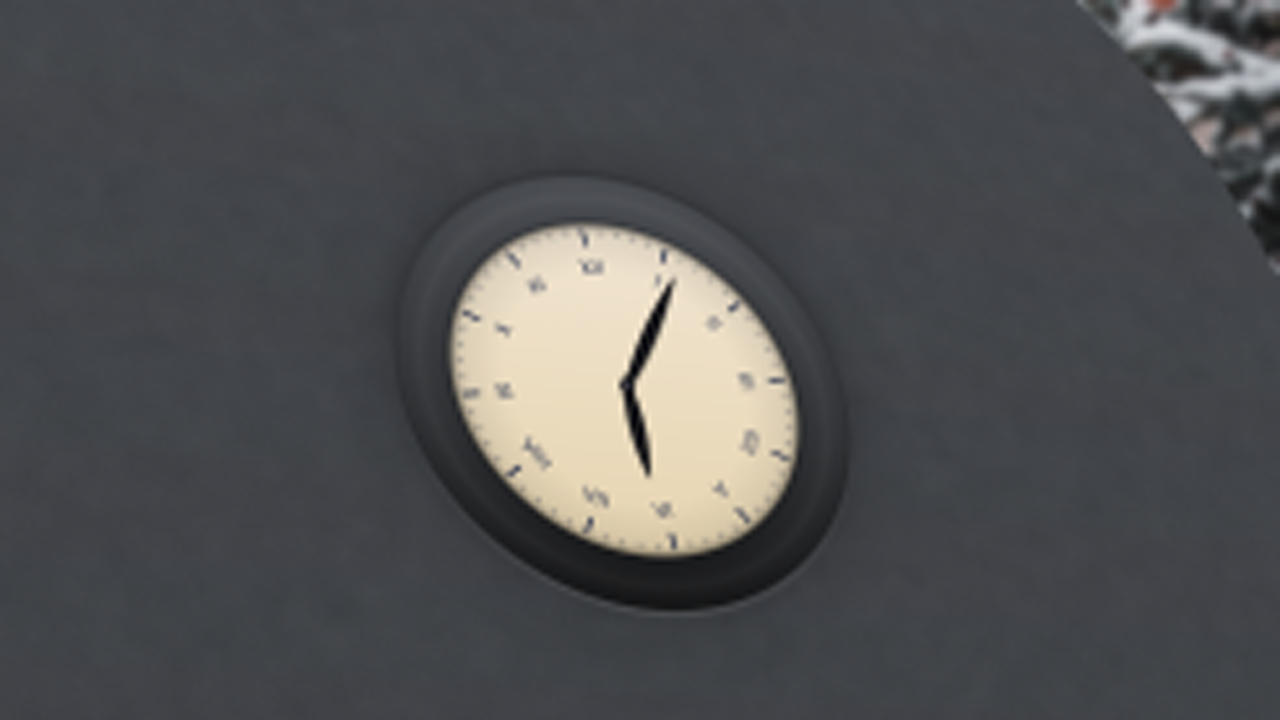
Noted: 6h06
